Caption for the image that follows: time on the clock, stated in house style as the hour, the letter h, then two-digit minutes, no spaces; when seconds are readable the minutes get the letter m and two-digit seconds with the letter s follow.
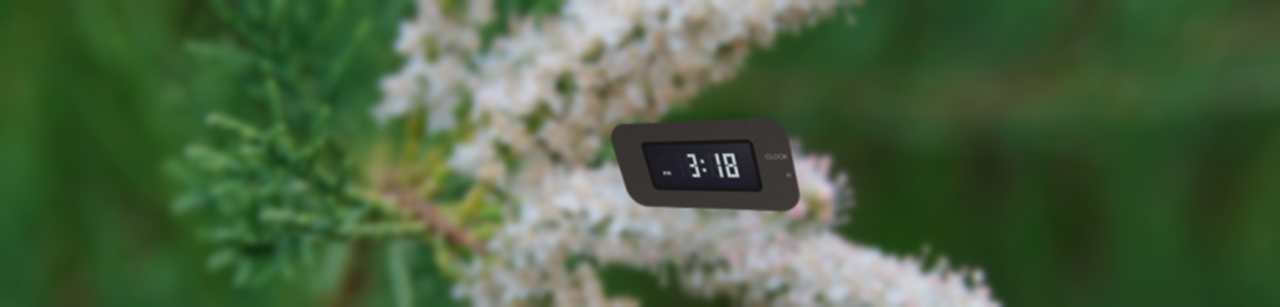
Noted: 3h18
